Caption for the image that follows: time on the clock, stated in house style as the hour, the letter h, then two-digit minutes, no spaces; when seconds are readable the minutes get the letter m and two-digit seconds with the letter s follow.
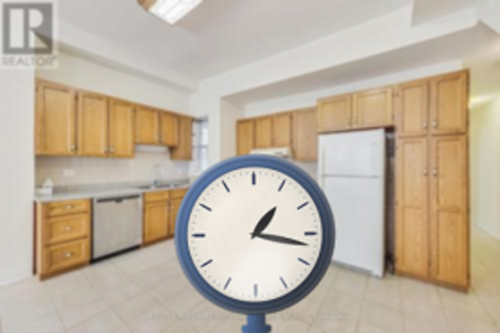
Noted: 1h17
